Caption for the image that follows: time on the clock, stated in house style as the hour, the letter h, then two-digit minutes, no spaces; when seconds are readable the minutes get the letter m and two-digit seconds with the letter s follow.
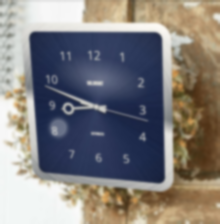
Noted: 8h48m17s
